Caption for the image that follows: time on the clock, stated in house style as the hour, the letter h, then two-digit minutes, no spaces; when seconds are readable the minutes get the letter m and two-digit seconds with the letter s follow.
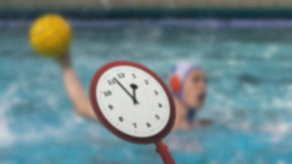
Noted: 12h57
